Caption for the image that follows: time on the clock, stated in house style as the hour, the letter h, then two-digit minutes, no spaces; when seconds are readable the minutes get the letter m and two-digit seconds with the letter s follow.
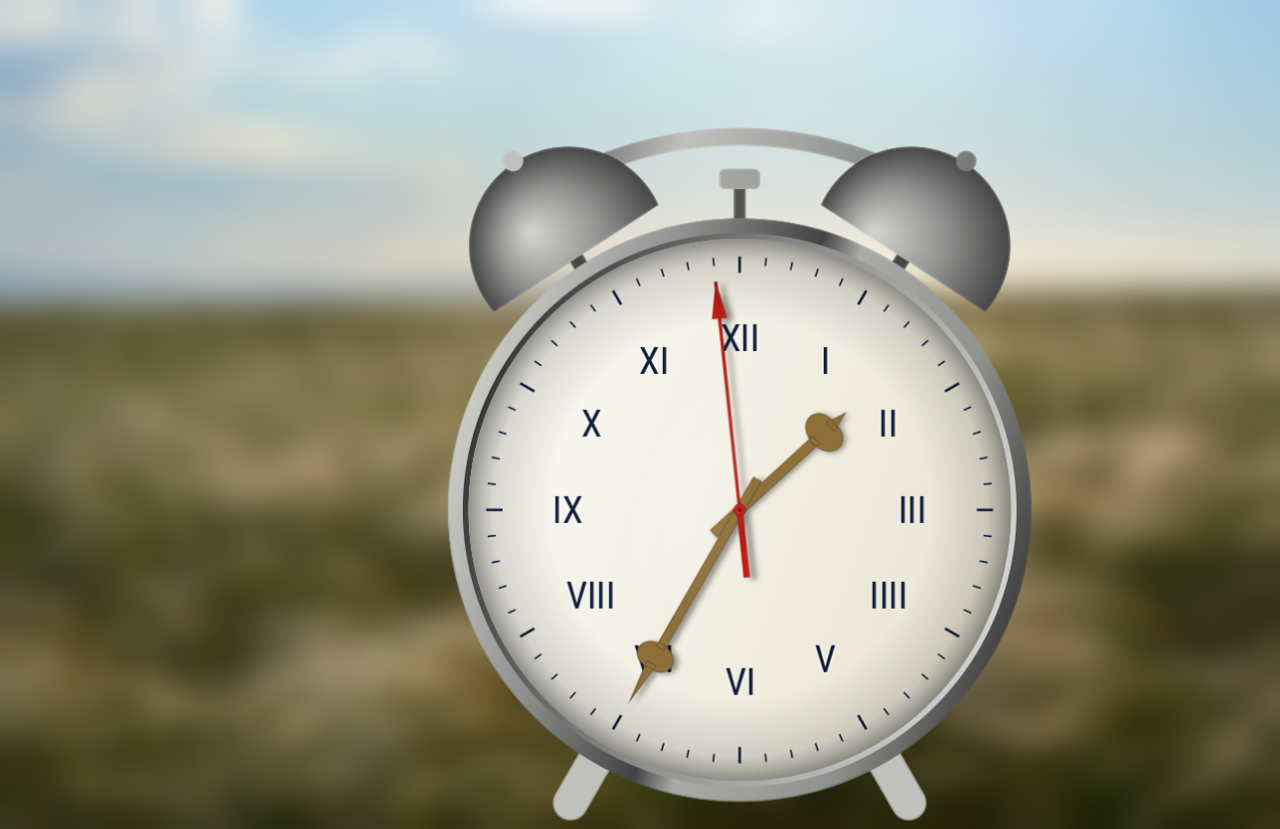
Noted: 1h34m59s
